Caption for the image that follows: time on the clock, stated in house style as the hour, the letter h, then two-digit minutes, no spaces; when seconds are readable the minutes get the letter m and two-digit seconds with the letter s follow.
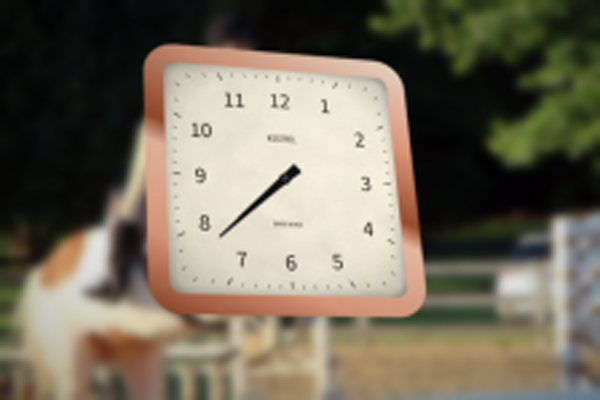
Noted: 7h38
